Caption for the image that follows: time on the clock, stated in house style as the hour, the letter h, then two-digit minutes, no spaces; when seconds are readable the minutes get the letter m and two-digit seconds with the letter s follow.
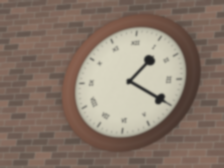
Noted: 1h20
